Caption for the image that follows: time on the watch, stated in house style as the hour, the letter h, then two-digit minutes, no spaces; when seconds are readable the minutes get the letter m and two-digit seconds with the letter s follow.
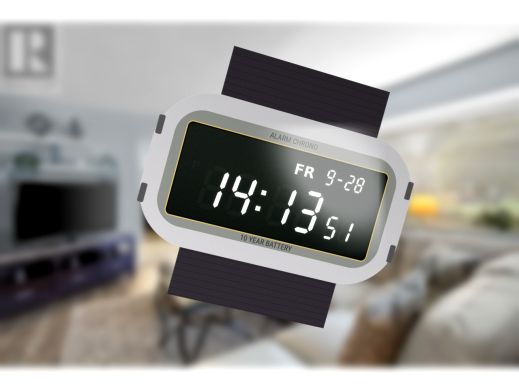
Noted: 14h13m51s
